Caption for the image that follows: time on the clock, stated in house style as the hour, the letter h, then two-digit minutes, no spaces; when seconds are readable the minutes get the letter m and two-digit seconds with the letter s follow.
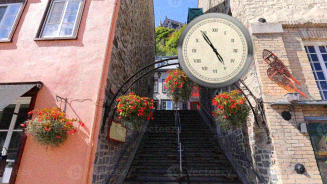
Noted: 4h54
